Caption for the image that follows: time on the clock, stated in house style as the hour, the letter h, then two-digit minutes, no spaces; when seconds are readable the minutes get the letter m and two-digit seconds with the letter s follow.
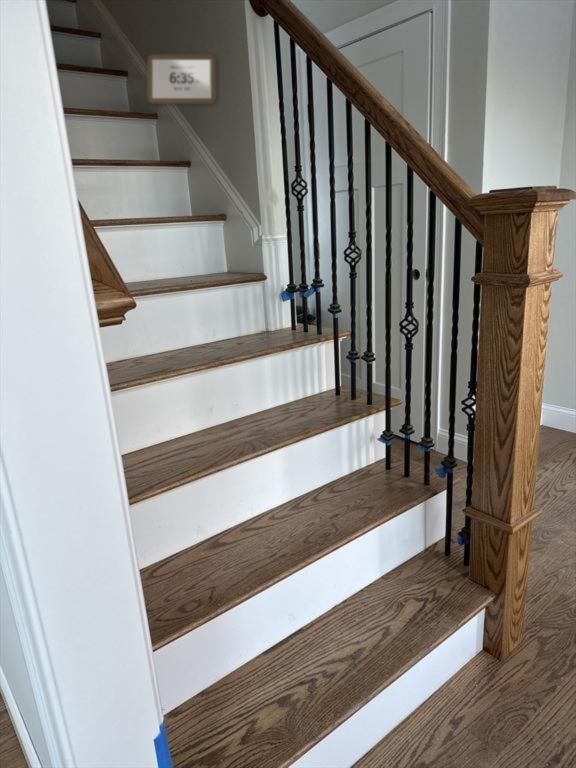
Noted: 6h35
